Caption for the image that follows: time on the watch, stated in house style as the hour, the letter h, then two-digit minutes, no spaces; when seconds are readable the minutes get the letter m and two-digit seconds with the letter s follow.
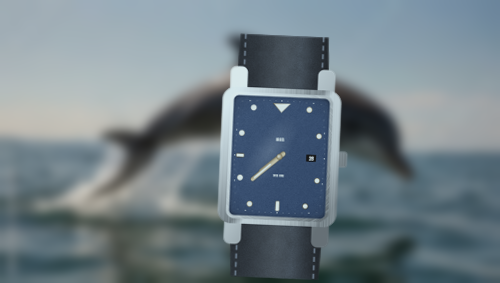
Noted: 7h38
